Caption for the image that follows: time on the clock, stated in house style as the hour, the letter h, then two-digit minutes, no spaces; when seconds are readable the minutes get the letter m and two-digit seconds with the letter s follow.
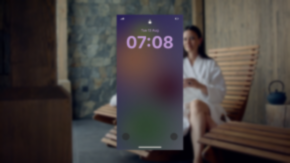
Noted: 7h08
